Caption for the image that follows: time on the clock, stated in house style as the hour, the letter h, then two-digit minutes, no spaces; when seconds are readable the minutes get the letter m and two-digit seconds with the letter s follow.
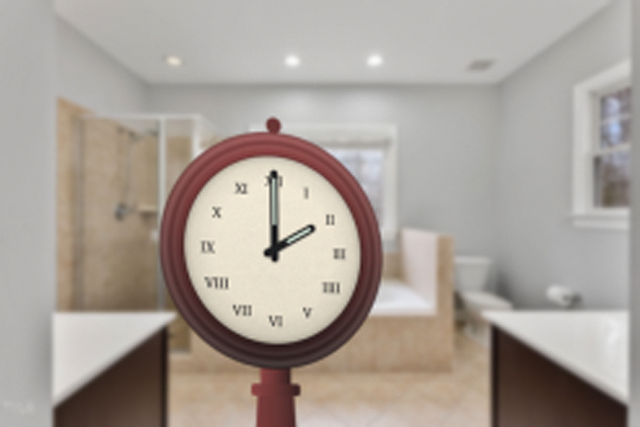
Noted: 2h00
